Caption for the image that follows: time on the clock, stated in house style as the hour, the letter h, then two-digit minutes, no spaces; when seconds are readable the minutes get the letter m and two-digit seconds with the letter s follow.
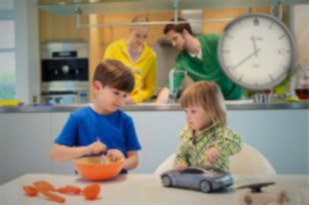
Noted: 11h39
